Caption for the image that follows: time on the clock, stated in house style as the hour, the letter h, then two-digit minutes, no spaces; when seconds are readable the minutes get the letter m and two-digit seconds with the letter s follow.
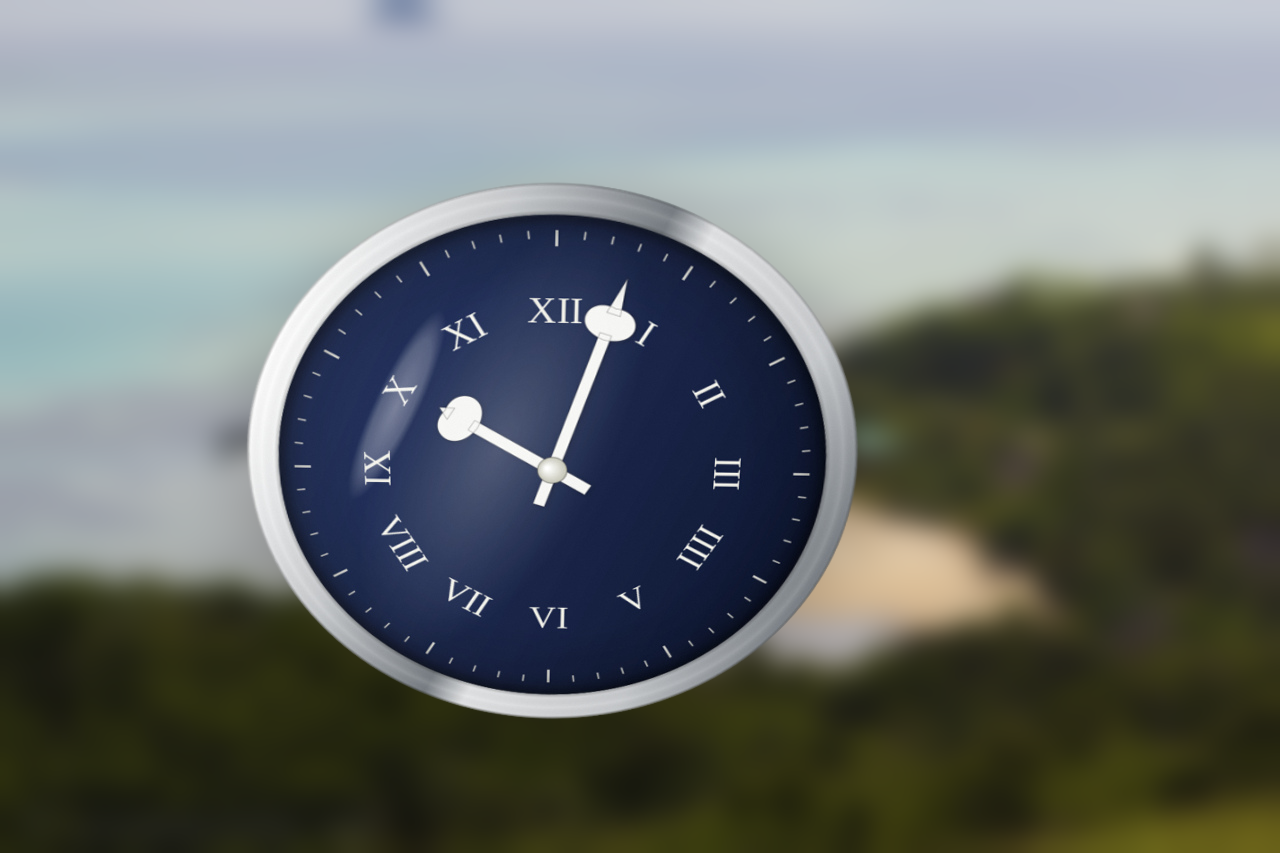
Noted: 10h03
